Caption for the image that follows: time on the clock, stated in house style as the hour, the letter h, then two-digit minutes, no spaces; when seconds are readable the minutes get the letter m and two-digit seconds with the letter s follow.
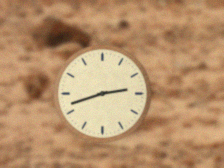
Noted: 2h42
